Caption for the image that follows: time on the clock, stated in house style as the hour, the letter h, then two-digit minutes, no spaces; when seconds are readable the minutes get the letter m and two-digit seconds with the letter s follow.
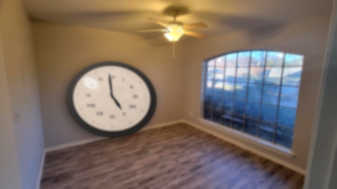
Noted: 4h59
